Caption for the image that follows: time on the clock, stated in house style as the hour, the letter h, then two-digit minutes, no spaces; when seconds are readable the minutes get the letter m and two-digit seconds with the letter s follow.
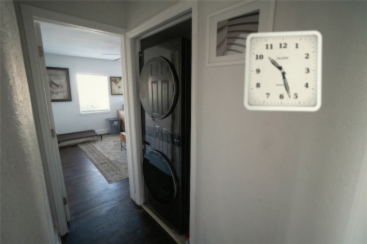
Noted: 10h27
